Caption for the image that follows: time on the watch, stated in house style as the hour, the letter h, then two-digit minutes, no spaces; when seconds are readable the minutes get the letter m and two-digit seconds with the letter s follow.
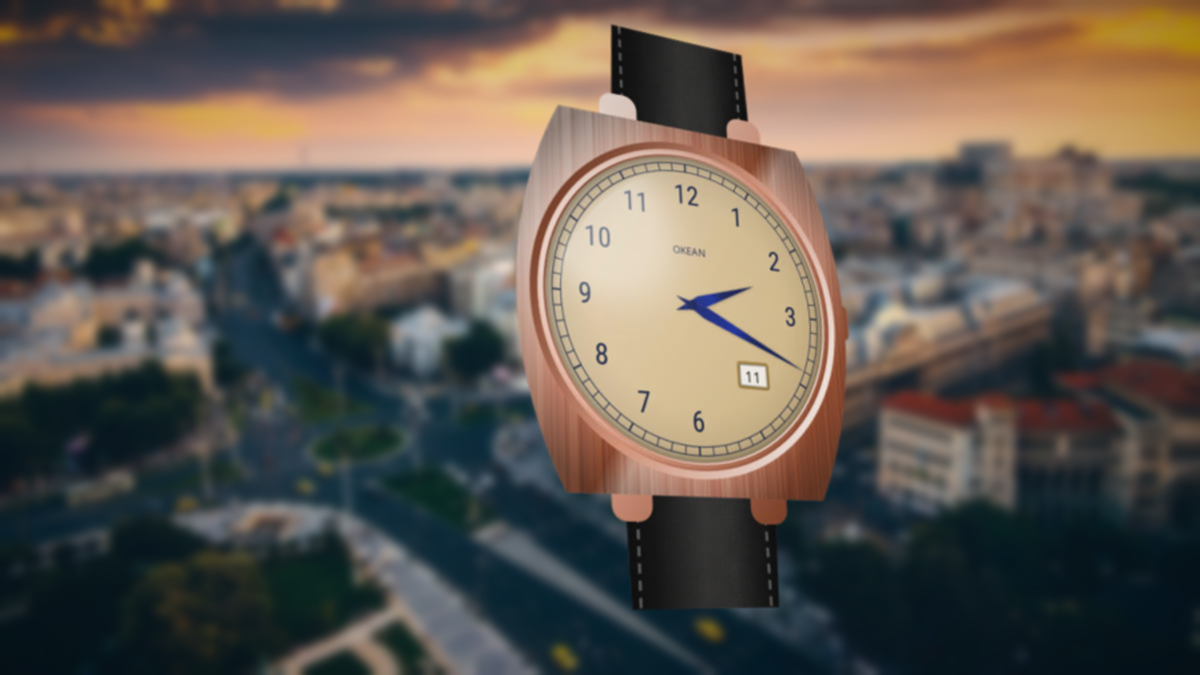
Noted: 2h19
